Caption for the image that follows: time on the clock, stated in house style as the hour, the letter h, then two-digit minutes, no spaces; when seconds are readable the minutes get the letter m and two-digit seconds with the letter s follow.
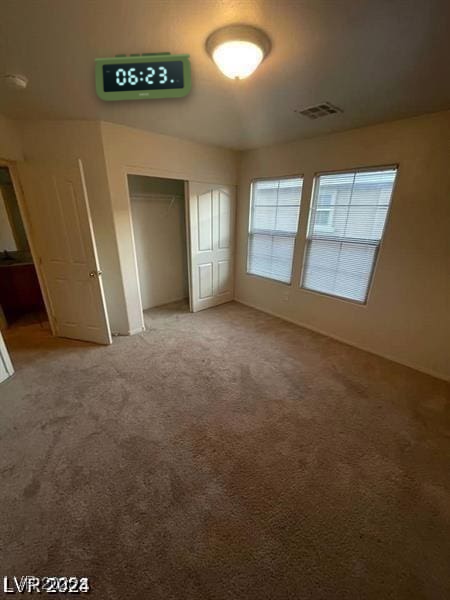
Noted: 6h23
